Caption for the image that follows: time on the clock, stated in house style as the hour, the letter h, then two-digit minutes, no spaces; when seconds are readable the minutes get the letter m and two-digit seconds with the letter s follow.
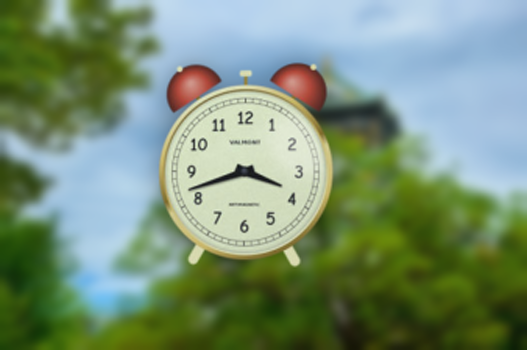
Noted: 3h42
